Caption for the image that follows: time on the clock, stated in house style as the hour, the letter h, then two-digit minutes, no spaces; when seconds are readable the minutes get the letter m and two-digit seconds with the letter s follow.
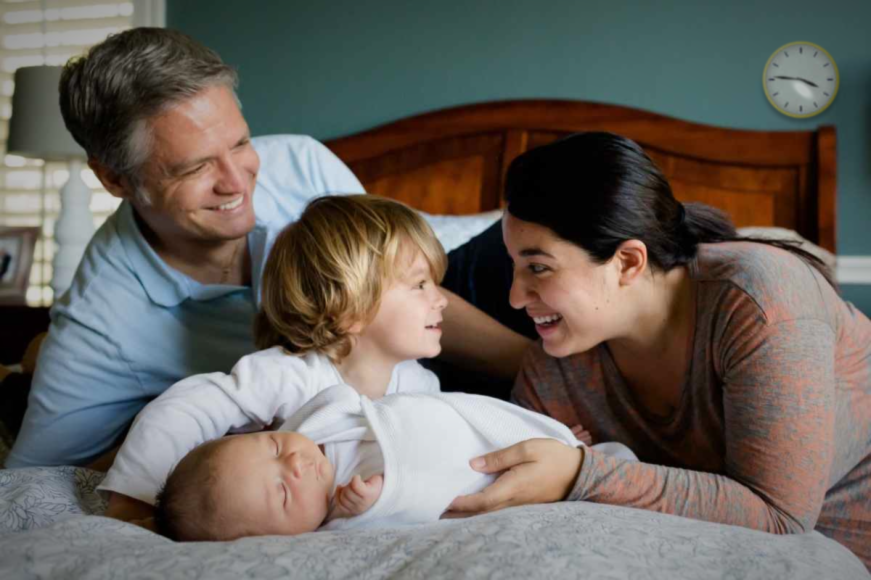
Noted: 3h46
